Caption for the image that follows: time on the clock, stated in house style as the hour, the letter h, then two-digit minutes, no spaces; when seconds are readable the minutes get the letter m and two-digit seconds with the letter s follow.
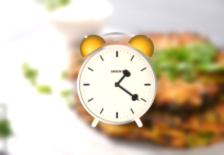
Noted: 1h21
